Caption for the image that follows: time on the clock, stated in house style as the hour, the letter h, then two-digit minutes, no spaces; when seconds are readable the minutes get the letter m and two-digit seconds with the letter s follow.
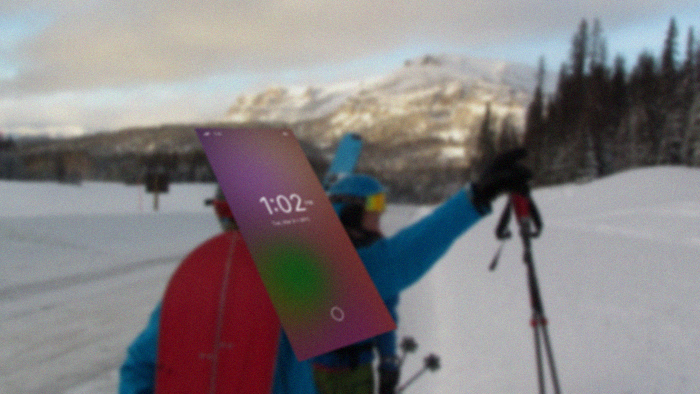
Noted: 1h02
